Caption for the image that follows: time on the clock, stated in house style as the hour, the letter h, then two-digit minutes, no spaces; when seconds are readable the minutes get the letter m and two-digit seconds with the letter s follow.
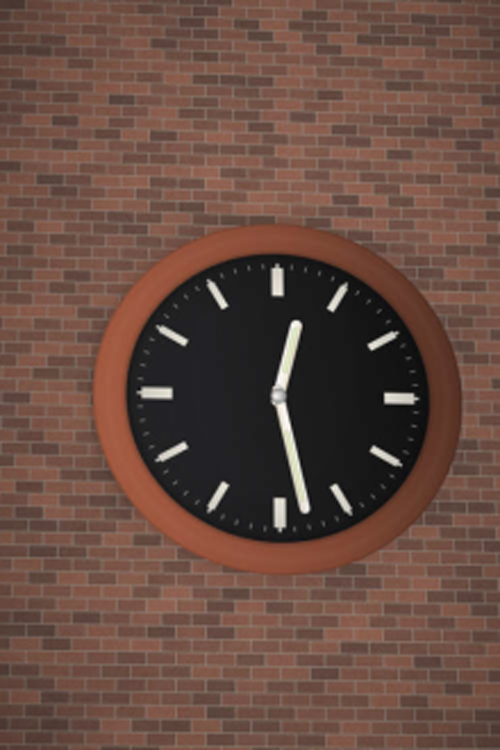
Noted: 12h28
